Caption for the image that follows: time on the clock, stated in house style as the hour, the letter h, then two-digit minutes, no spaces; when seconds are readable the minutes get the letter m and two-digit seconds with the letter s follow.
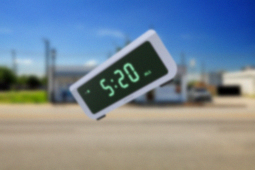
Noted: 5h20
